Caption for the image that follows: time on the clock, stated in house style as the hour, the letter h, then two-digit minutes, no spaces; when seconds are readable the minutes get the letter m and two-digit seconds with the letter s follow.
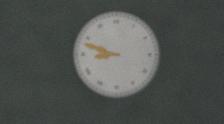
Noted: 8h48
